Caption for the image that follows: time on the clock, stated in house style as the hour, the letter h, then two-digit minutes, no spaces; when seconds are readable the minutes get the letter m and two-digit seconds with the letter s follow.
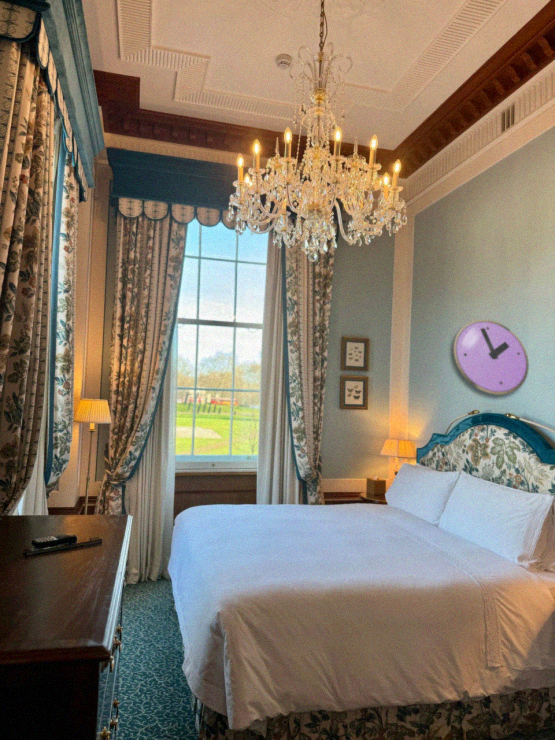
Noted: 1h58
